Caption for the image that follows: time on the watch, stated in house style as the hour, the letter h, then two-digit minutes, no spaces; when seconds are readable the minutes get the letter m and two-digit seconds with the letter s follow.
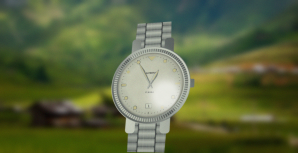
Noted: 12h55
